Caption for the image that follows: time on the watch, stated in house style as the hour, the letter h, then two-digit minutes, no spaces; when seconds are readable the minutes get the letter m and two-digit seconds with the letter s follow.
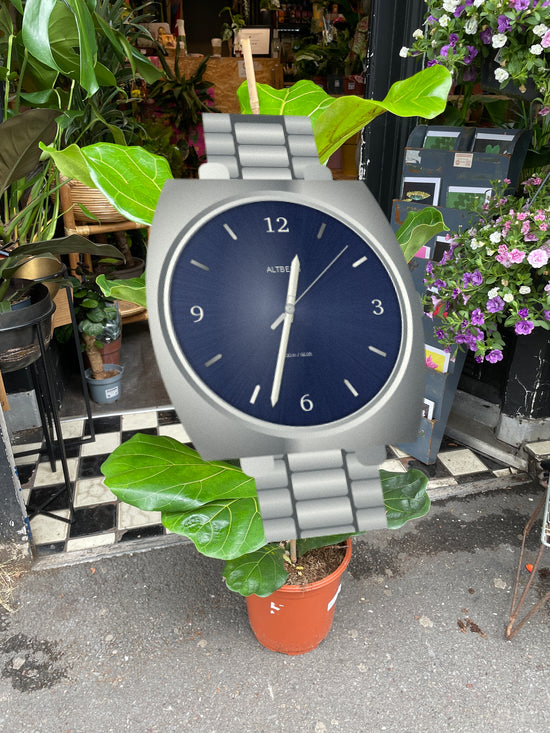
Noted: 12h33m08s
